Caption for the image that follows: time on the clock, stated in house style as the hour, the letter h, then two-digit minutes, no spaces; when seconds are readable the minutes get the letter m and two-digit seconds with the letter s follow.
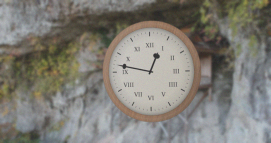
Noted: 12h47
